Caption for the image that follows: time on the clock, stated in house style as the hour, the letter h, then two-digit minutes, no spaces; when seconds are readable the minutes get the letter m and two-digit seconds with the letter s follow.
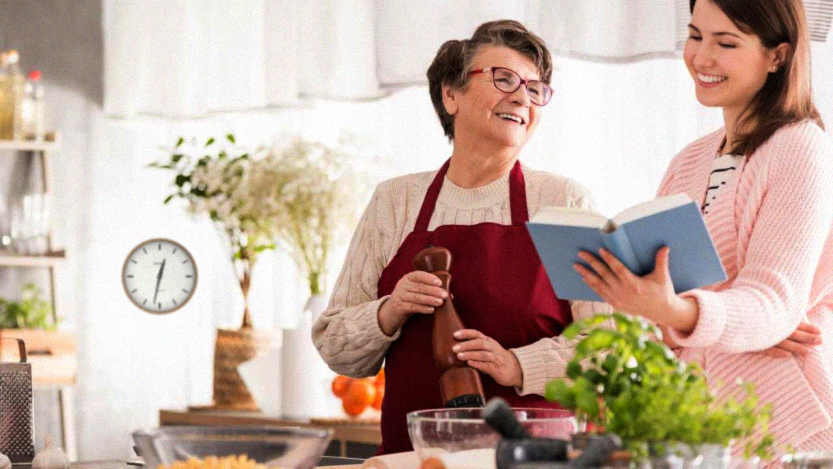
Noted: 12h32
